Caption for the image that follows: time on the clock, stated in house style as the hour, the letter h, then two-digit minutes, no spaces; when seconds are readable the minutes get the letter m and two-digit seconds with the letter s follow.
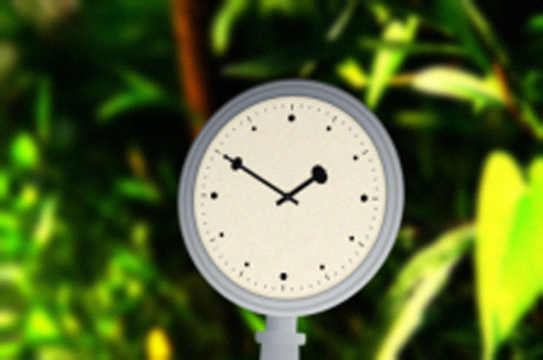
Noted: 1h50
